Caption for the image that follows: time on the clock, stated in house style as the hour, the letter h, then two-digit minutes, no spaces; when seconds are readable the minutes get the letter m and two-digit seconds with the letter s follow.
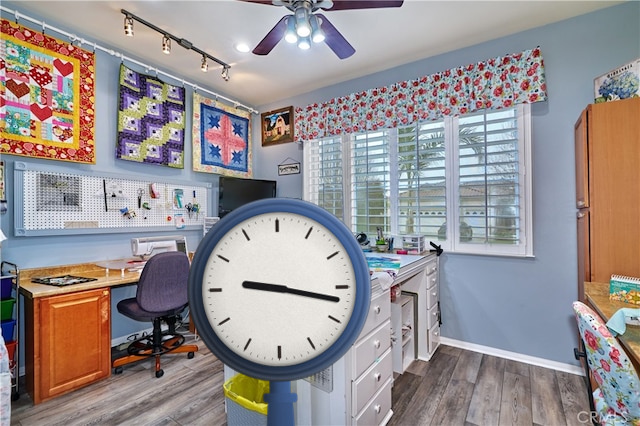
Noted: 9h17
